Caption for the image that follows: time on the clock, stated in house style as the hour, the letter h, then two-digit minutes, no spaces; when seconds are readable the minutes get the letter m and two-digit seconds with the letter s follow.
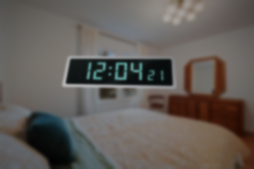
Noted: 12h04
